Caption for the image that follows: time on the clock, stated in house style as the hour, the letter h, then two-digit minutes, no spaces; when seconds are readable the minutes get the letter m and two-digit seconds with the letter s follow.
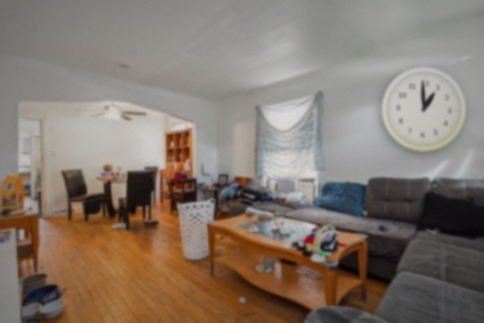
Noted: 12h59
